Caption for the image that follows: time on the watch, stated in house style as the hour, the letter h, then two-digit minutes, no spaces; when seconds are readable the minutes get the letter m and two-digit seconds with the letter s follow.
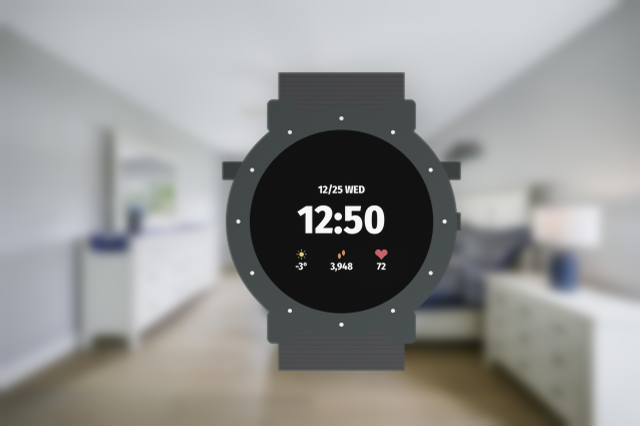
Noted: 12h50
